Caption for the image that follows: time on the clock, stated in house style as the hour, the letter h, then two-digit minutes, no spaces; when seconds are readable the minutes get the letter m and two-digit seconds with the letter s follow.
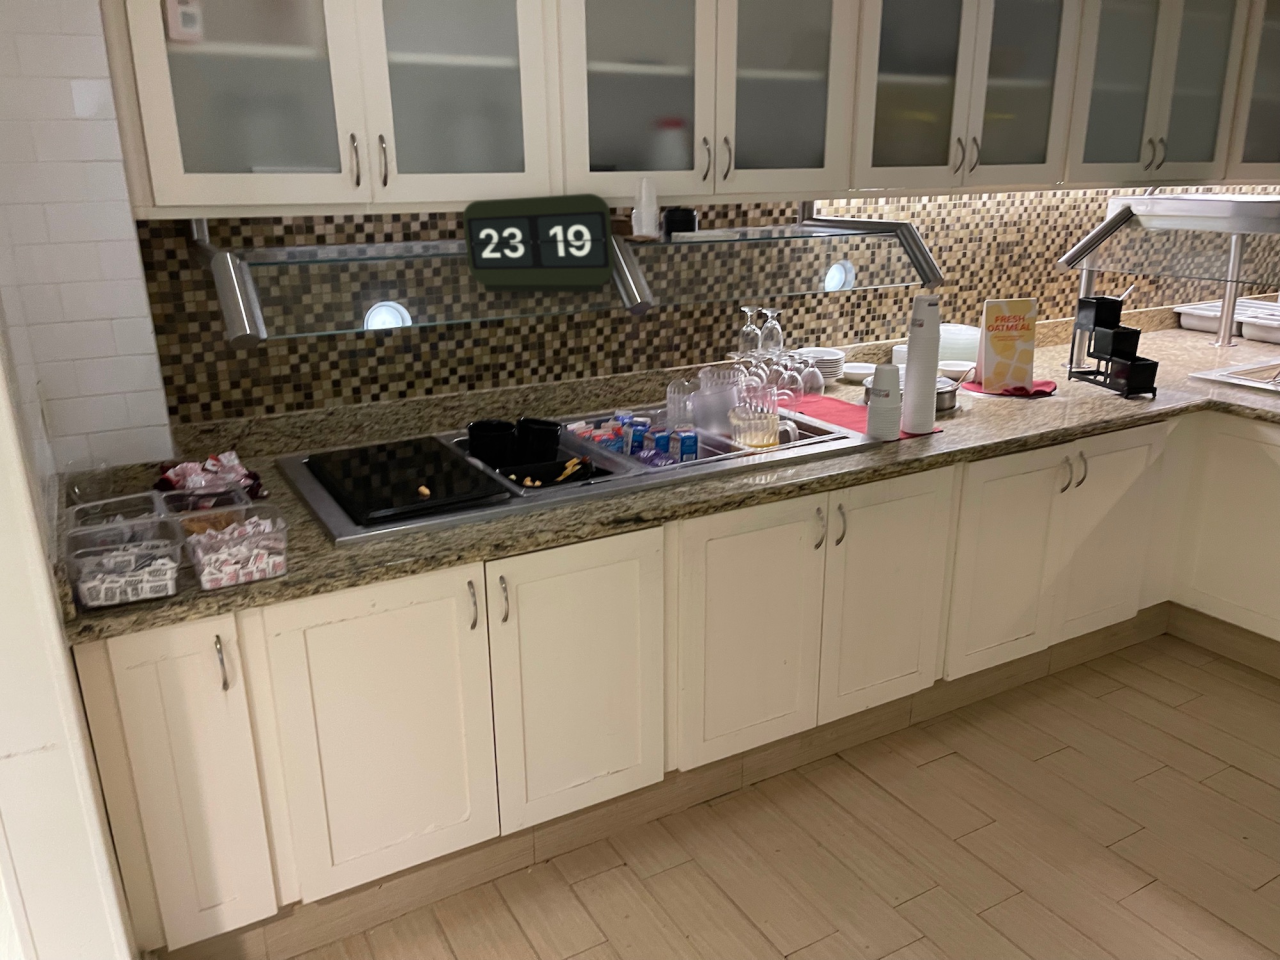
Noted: 23h19
